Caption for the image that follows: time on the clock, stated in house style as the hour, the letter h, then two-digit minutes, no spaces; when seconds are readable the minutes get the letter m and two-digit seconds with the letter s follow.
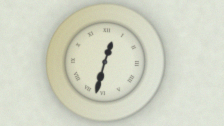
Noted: 12h32
